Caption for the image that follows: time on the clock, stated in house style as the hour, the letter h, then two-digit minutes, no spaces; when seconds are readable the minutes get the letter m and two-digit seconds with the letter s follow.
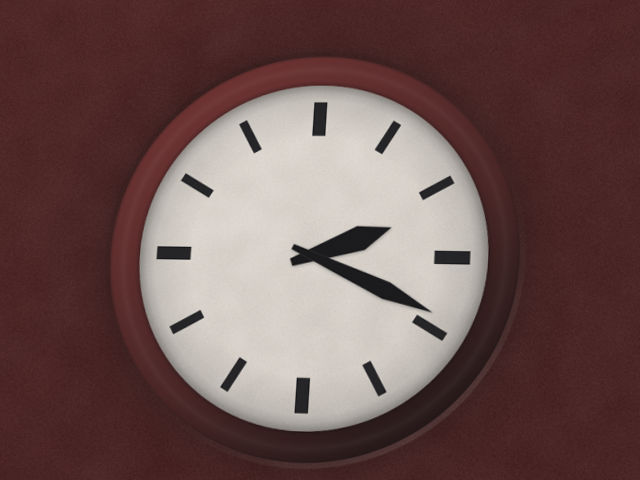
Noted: 2h19
